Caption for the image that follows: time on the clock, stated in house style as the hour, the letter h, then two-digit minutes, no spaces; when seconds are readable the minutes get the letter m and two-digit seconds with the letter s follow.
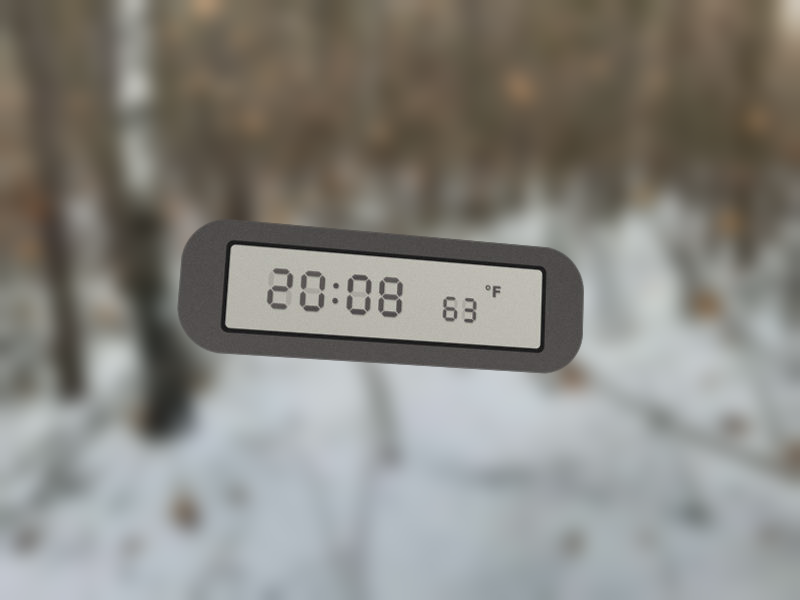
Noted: 20h08
